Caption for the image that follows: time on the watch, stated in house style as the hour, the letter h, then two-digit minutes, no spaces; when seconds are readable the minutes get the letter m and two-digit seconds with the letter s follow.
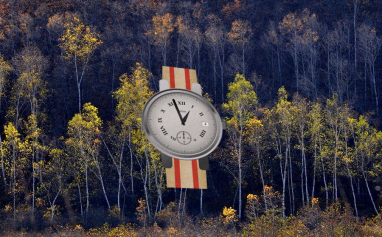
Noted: 12h57
